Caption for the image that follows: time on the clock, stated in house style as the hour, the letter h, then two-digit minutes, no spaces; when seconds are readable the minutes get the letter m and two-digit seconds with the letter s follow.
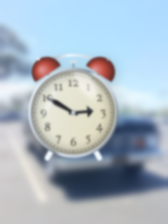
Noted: 2h50
